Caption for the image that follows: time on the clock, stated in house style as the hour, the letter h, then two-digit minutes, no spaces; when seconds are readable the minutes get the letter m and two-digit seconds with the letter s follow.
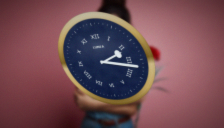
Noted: 2h17
